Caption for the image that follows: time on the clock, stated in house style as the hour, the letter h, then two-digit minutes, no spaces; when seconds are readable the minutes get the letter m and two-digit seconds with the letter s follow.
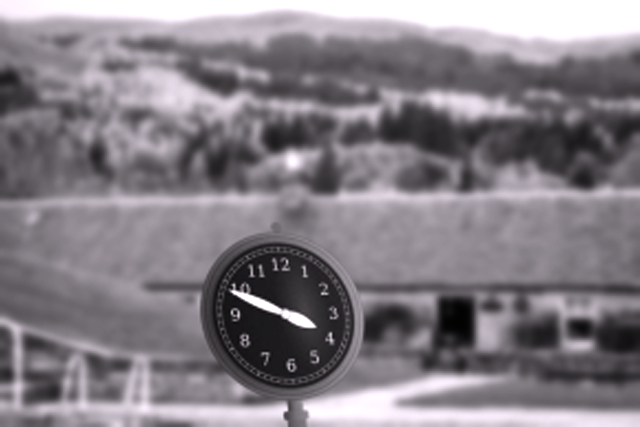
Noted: 3h49
